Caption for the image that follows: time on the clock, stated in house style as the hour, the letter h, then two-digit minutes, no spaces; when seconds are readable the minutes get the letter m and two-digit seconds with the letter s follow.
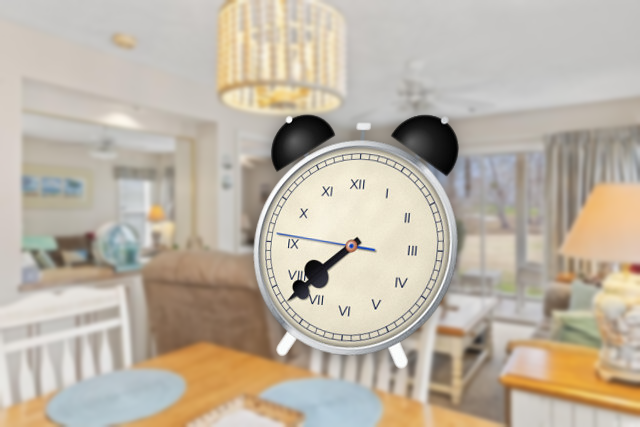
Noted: 7h37m46s
